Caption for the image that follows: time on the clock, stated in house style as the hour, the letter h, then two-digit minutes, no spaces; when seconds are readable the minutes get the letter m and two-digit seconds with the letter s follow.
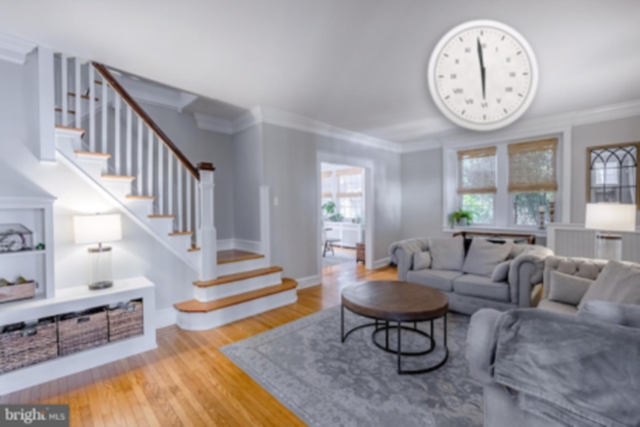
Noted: 5h59
